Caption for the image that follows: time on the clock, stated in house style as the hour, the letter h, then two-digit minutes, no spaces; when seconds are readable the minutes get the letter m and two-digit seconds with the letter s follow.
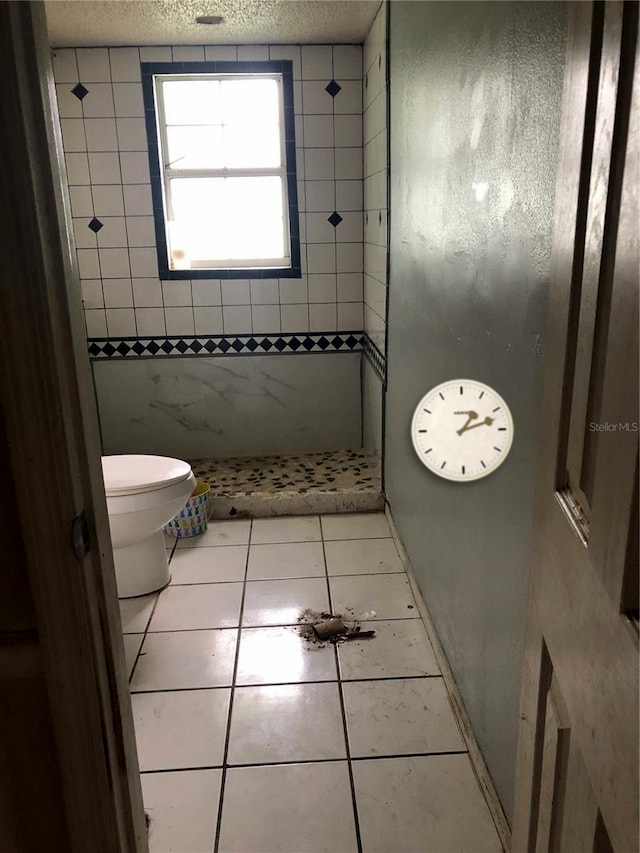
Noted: 1h12
